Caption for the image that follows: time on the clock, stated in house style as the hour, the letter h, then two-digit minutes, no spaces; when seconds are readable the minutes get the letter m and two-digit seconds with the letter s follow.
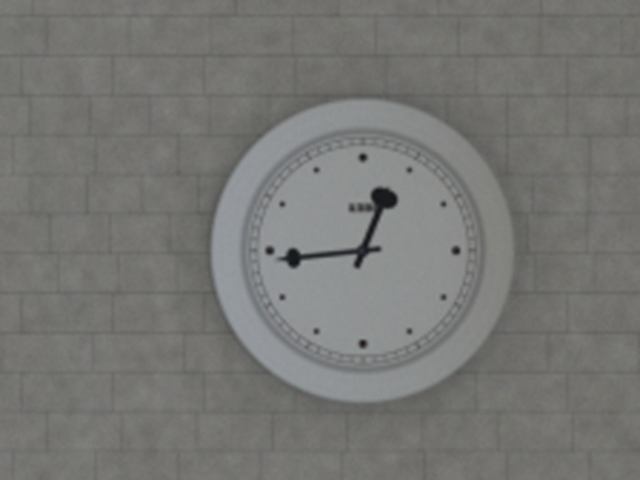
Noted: 12h44
